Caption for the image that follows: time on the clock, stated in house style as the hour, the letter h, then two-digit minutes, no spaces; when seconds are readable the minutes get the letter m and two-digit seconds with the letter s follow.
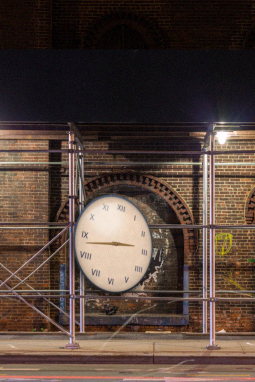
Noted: 2h43
